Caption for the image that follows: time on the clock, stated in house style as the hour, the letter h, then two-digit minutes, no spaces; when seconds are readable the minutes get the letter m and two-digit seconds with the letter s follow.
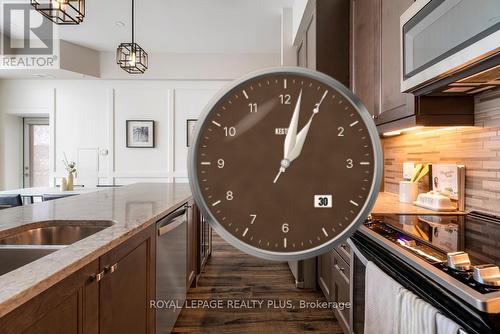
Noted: 1h02m05s
